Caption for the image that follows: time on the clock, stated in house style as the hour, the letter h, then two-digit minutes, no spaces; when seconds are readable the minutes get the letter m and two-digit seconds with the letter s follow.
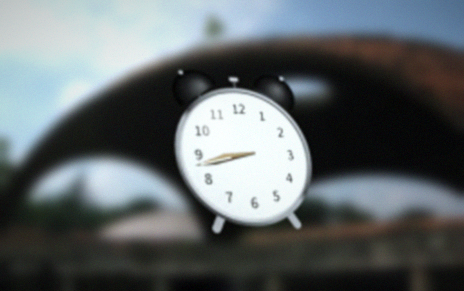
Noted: 8h43
